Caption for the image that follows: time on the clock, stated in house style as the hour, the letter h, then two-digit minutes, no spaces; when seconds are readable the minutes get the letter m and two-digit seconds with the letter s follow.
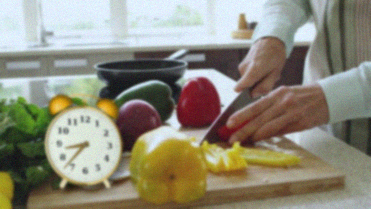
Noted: 8h37
